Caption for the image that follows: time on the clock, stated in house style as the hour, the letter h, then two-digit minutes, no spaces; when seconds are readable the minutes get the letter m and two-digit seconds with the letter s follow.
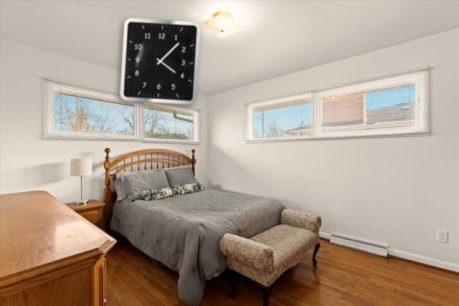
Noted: 4h07
